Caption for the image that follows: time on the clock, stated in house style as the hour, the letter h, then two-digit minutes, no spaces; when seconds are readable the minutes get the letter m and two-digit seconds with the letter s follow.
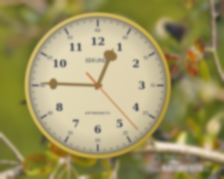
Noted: 12h45m23s
